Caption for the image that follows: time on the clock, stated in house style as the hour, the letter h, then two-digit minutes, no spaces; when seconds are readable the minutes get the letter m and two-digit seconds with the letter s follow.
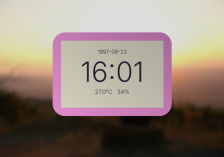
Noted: 16h01
